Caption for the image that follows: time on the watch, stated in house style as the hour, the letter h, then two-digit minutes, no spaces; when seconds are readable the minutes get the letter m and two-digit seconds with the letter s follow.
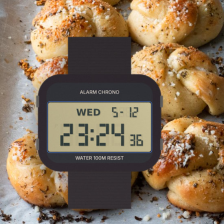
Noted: 23h24m36s
